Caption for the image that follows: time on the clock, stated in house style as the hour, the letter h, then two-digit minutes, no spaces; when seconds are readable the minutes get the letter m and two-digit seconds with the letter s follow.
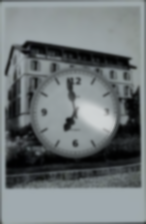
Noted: 6h58
